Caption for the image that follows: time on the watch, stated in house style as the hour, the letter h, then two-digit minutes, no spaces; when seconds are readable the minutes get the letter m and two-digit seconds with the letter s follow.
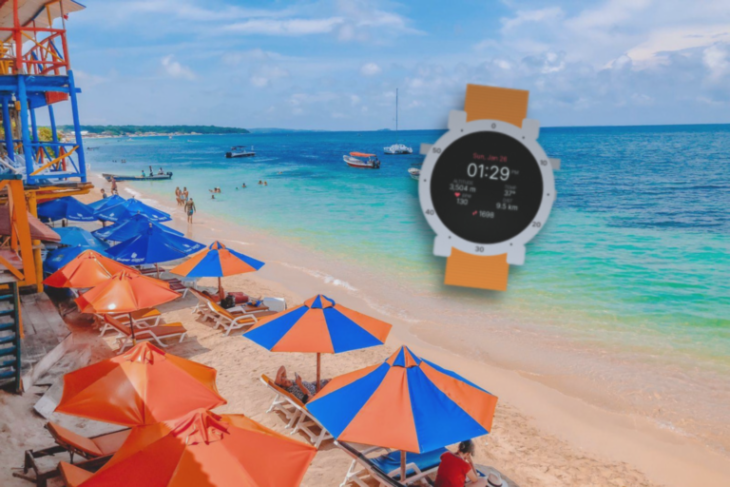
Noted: 1h29
